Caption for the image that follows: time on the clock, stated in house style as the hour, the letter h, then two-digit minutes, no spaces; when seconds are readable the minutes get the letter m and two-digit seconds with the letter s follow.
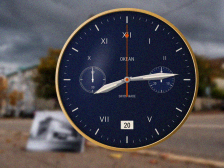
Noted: 8h14
